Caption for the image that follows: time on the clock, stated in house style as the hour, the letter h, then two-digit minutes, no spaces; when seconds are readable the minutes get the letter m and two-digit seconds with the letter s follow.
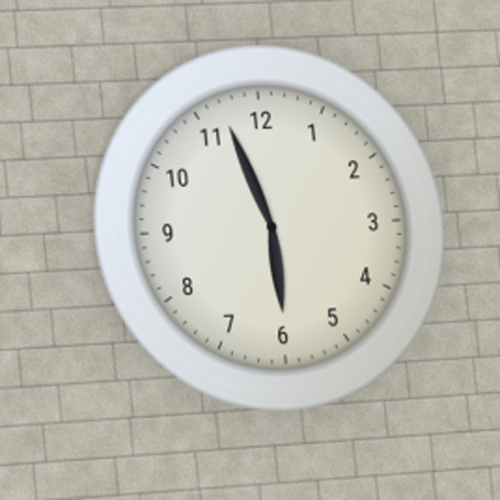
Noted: 5h57
